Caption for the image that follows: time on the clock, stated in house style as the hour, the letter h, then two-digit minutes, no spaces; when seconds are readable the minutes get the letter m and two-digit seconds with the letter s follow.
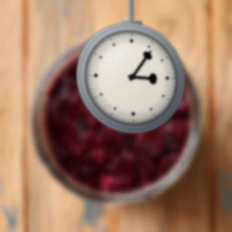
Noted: 3h06
